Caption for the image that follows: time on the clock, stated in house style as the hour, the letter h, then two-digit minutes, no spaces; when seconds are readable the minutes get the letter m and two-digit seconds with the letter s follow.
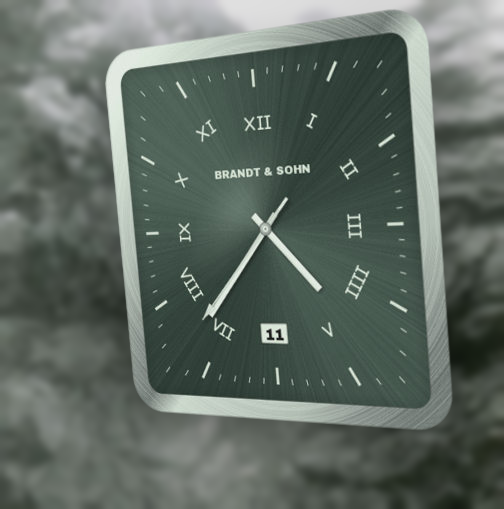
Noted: 4h36m37s
